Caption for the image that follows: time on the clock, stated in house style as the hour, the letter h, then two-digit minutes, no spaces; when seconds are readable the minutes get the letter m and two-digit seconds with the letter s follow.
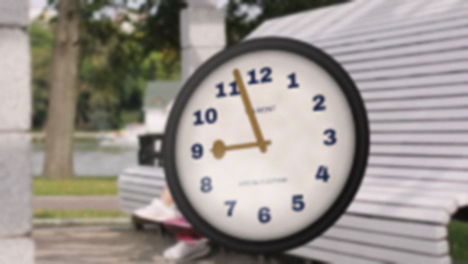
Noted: 8h57
